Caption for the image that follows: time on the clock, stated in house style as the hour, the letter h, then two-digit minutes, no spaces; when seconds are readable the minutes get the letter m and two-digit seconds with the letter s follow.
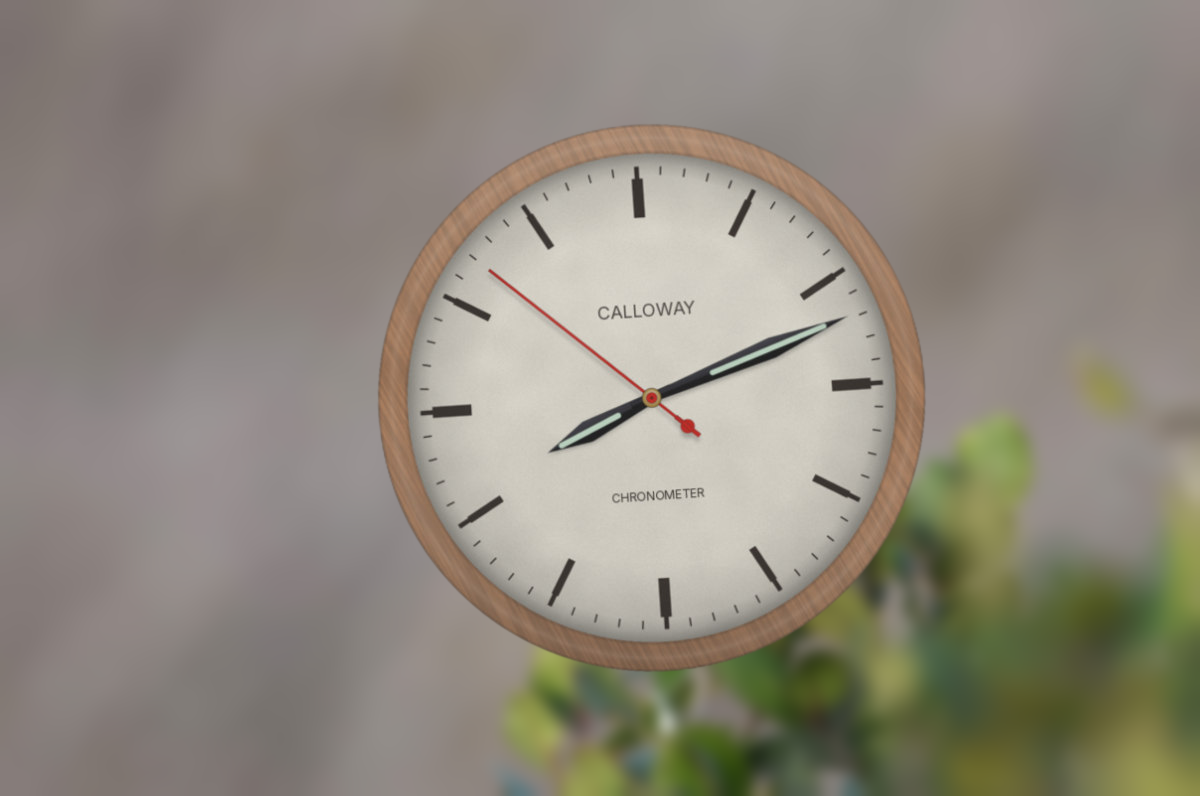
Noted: 8h11m52s
